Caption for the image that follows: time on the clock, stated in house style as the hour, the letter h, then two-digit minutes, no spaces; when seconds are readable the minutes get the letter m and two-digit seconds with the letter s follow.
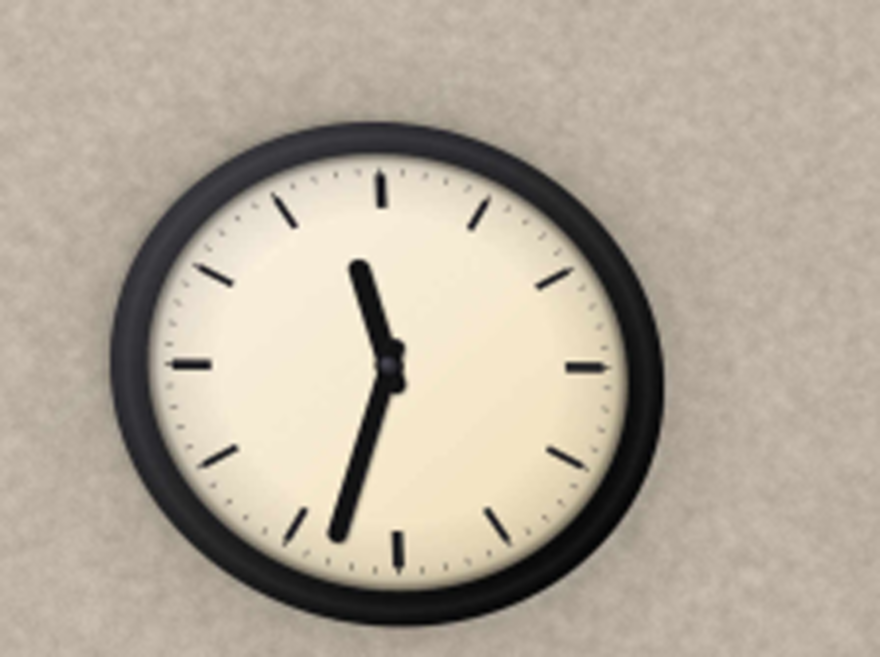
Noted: 11h33
